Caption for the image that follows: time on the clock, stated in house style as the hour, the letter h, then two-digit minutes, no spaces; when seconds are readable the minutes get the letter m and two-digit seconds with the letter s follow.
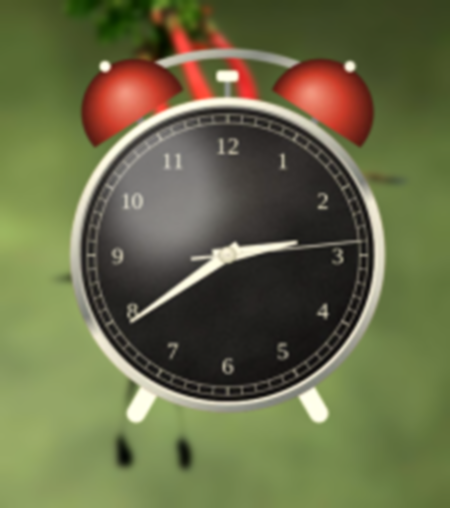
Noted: 2h39m14s
